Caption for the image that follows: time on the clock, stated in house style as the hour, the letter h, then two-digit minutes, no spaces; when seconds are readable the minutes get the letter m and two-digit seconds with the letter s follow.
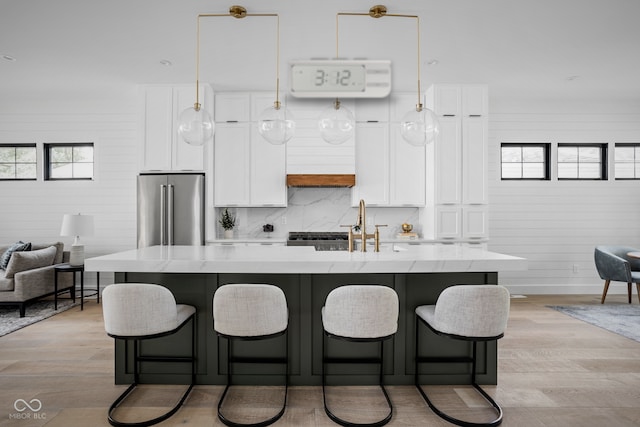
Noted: 3h12
